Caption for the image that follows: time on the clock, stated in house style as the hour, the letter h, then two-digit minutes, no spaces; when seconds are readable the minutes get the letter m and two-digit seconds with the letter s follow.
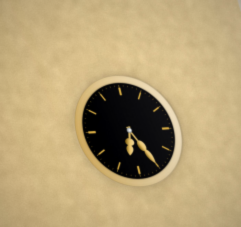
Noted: 6h25
